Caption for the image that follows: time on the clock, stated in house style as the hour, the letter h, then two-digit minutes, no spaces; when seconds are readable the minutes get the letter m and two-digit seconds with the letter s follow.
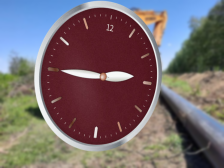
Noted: 2h45
